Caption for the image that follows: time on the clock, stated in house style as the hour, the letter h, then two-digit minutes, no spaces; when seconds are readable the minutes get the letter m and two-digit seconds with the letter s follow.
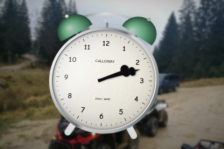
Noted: 2h12
